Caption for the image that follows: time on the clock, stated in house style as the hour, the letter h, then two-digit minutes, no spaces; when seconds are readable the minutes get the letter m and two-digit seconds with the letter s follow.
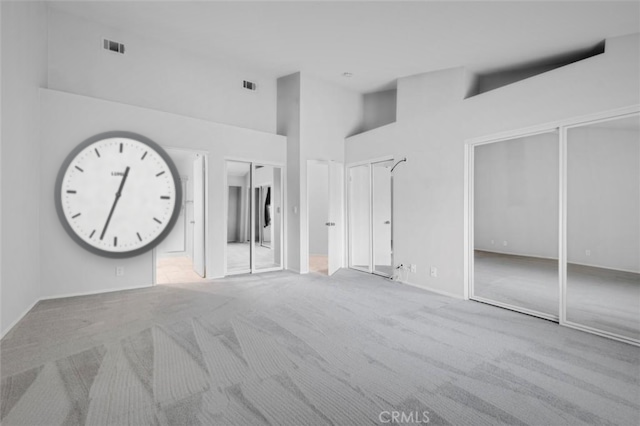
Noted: 12h33
